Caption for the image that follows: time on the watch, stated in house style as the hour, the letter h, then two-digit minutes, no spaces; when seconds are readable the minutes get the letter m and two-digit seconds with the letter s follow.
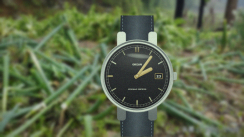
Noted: 2h06
